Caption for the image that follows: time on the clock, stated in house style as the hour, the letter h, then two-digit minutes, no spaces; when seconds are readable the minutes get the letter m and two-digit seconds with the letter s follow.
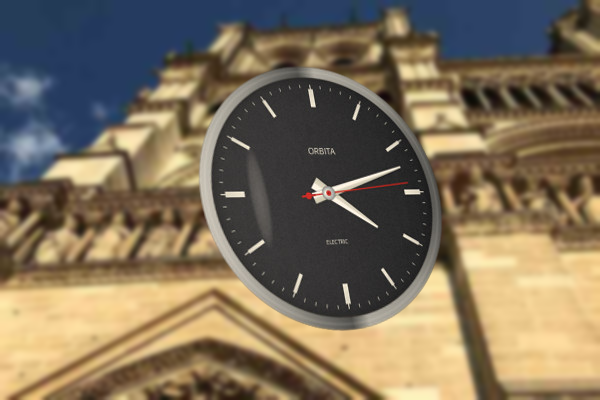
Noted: 4h12m14s
